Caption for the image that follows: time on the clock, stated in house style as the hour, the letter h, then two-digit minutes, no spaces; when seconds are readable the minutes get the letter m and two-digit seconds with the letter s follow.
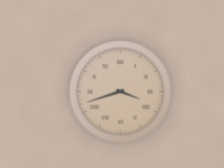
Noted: 3h42
